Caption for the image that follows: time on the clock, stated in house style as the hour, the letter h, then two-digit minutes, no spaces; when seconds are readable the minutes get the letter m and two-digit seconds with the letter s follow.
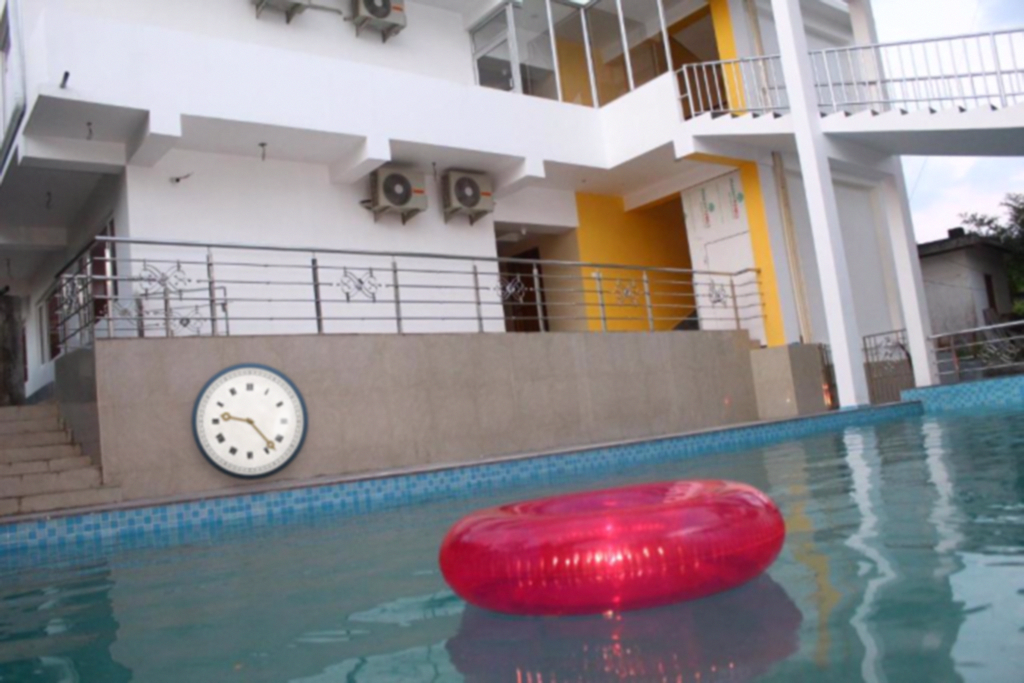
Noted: 9h23
